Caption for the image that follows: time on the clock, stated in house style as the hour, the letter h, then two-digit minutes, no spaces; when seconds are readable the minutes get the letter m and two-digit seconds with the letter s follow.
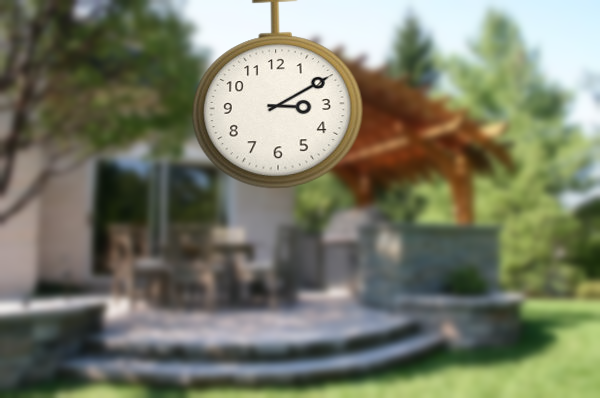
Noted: 3h10
